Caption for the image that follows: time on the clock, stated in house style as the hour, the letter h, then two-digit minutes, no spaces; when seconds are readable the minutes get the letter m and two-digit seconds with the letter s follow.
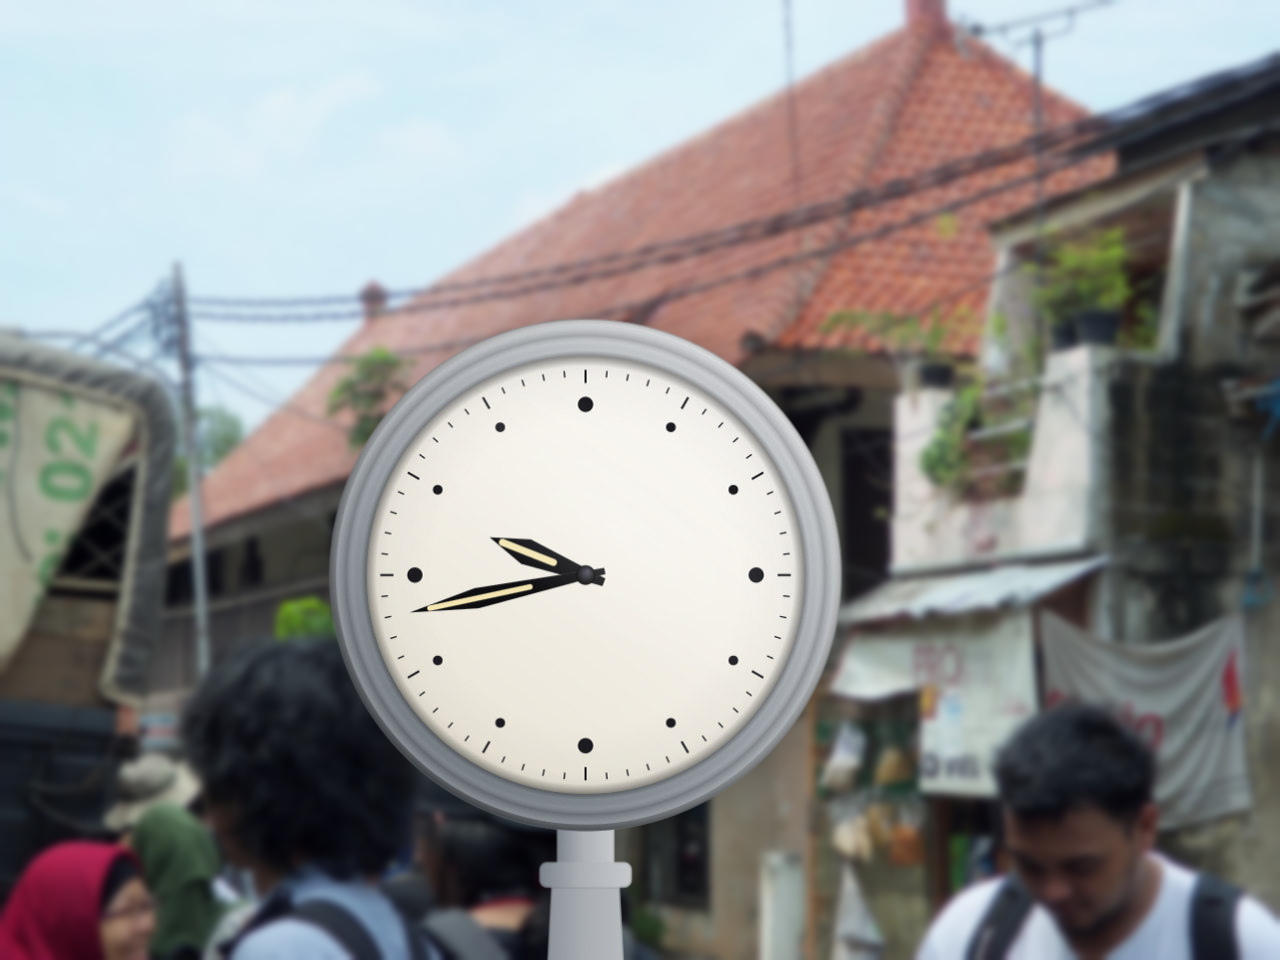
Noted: 9h43
